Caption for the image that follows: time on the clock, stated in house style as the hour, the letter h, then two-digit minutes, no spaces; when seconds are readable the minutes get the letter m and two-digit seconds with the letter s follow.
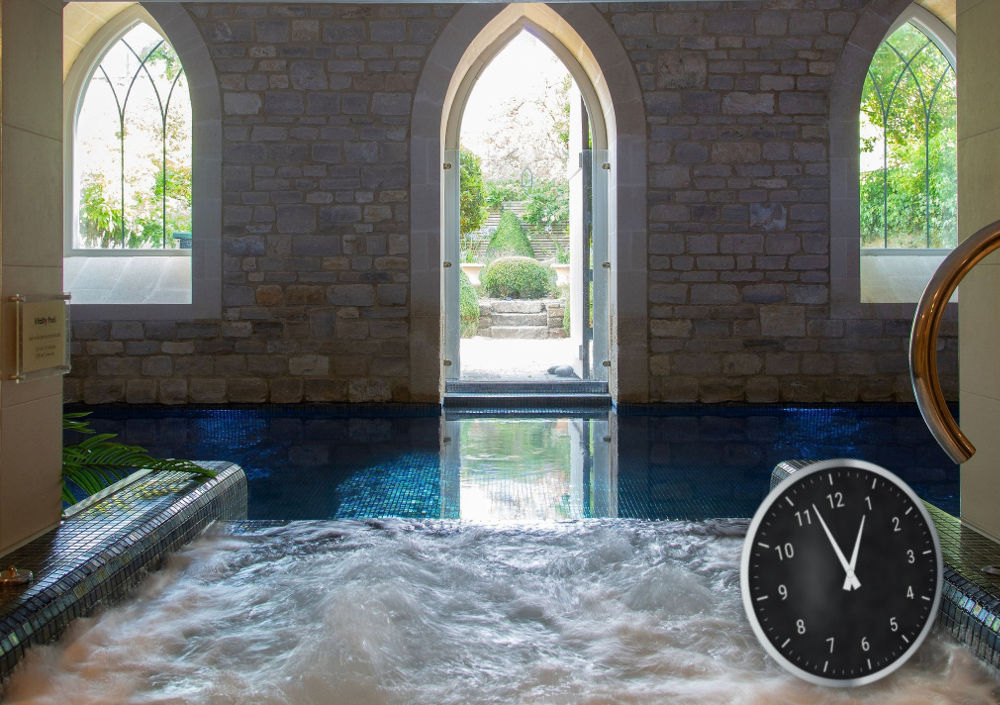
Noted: 12h57
